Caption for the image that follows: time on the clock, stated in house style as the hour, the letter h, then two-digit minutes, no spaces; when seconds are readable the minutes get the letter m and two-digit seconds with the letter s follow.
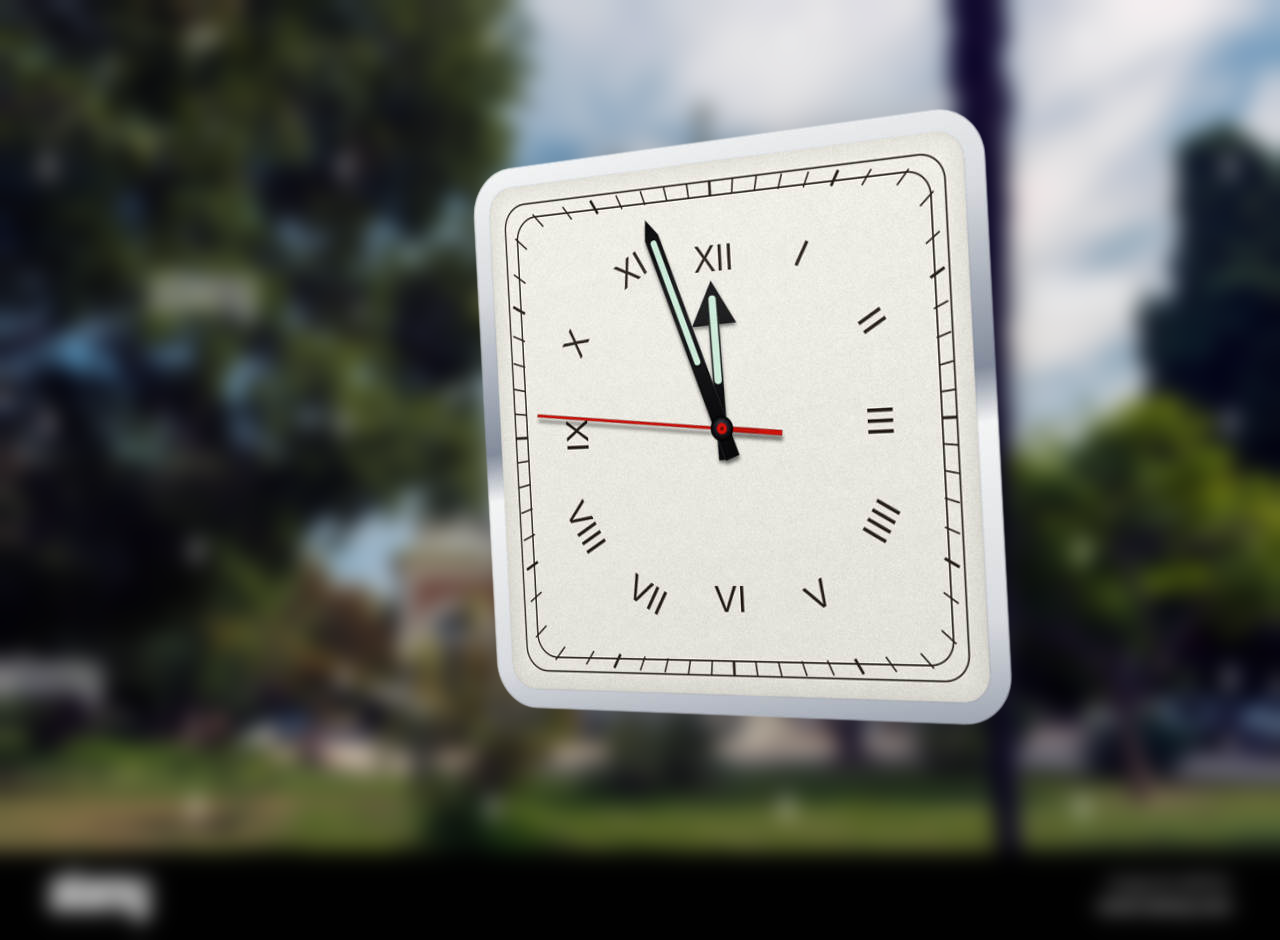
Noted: 11h56m46s
